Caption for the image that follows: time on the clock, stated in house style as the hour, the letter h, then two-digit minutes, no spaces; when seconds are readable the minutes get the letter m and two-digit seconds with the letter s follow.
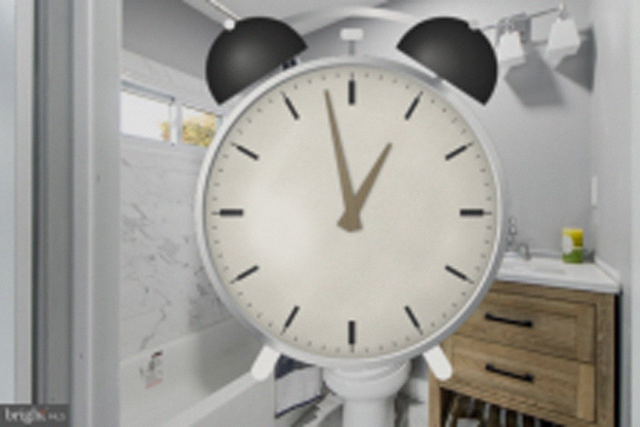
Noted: 12h58
